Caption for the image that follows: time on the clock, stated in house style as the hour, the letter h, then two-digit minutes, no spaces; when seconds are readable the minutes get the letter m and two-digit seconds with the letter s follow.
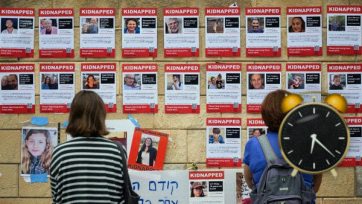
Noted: 6h22
